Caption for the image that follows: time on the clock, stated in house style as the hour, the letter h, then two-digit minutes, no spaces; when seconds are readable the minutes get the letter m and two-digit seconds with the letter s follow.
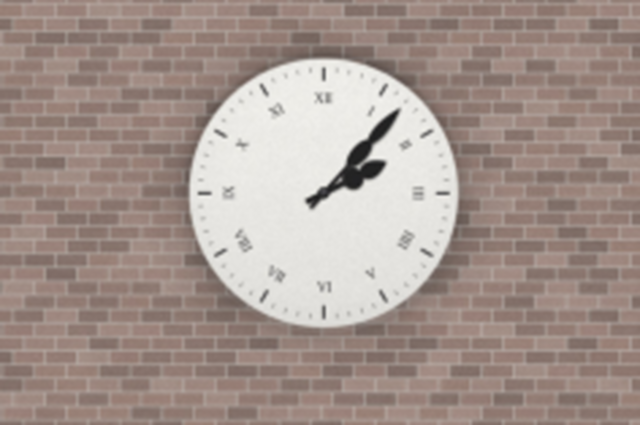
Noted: 2h07
